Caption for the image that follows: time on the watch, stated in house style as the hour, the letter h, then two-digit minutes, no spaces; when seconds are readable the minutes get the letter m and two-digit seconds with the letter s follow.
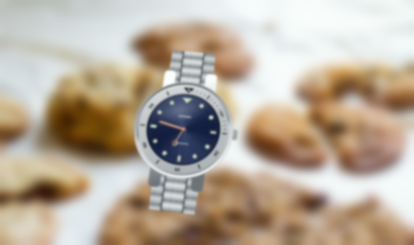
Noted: 6h47
